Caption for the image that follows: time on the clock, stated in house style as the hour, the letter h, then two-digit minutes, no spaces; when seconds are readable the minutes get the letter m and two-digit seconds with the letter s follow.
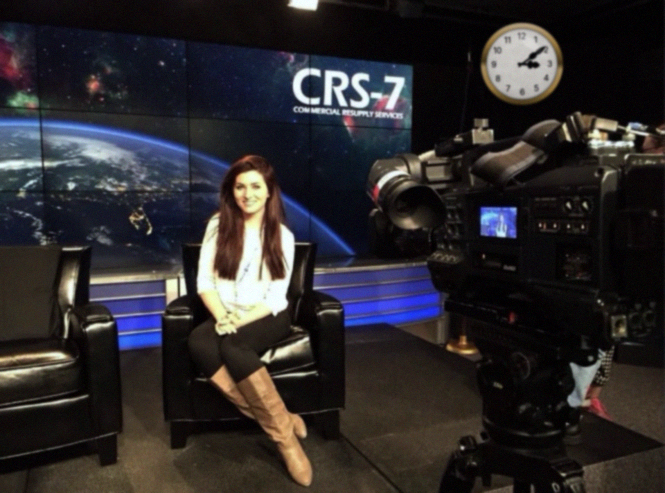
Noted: 3h09
